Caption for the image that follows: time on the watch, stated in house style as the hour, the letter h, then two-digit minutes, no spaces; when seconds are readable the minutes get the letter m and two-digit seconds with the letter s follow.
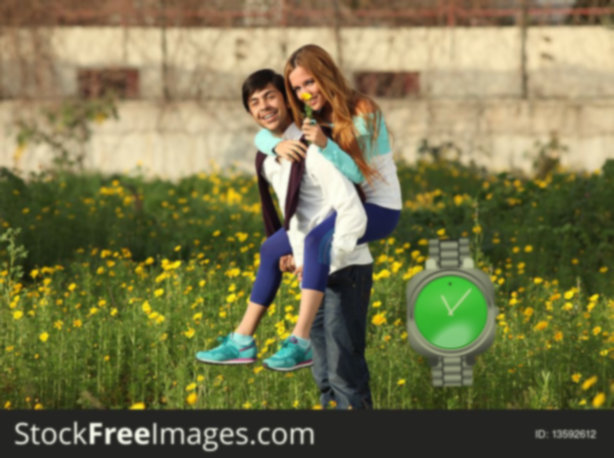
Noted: 11h07
